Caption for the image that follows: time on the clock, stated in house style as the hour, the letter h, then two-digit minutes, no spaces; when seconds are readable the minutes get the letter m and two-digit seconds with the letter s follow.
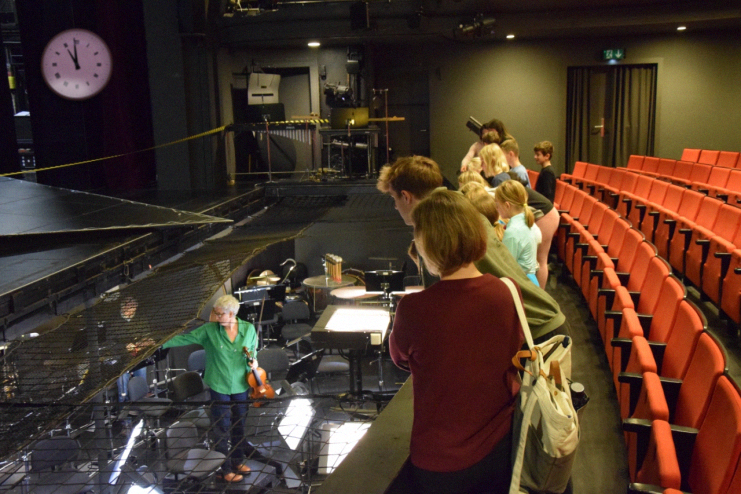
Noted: 10h59
